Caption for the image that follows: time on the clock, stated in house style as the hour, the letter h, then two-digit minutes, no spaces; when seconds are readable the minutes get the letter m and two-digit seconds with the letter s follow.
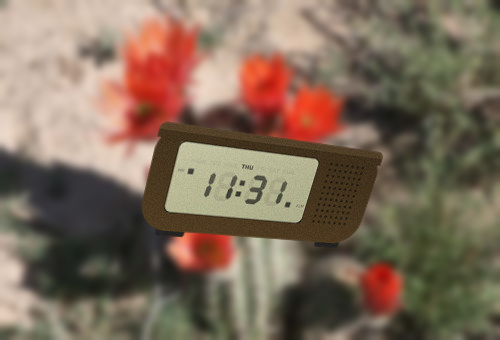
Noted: 11h31
